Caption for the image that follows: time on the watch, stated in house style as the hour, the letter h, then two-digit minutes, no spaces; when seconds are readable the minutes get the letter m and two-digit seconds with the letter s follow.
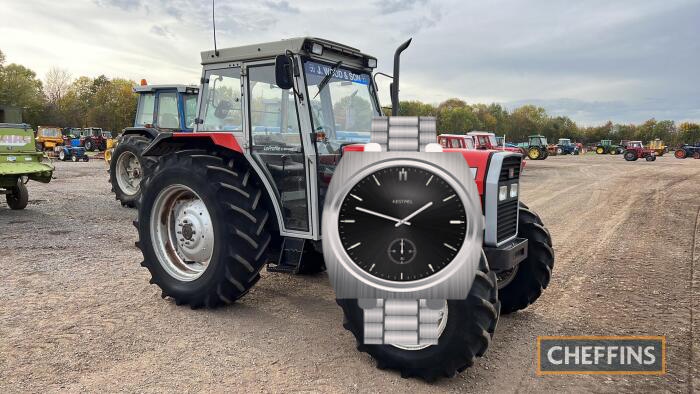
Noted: 1h48
